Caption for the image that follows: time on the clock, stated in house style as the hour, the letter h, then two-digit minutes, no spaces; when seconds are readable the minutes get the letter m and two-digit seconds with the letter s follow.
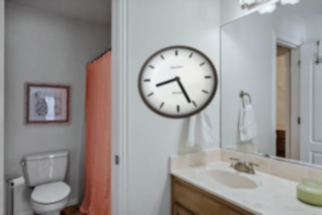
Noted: 8h26
